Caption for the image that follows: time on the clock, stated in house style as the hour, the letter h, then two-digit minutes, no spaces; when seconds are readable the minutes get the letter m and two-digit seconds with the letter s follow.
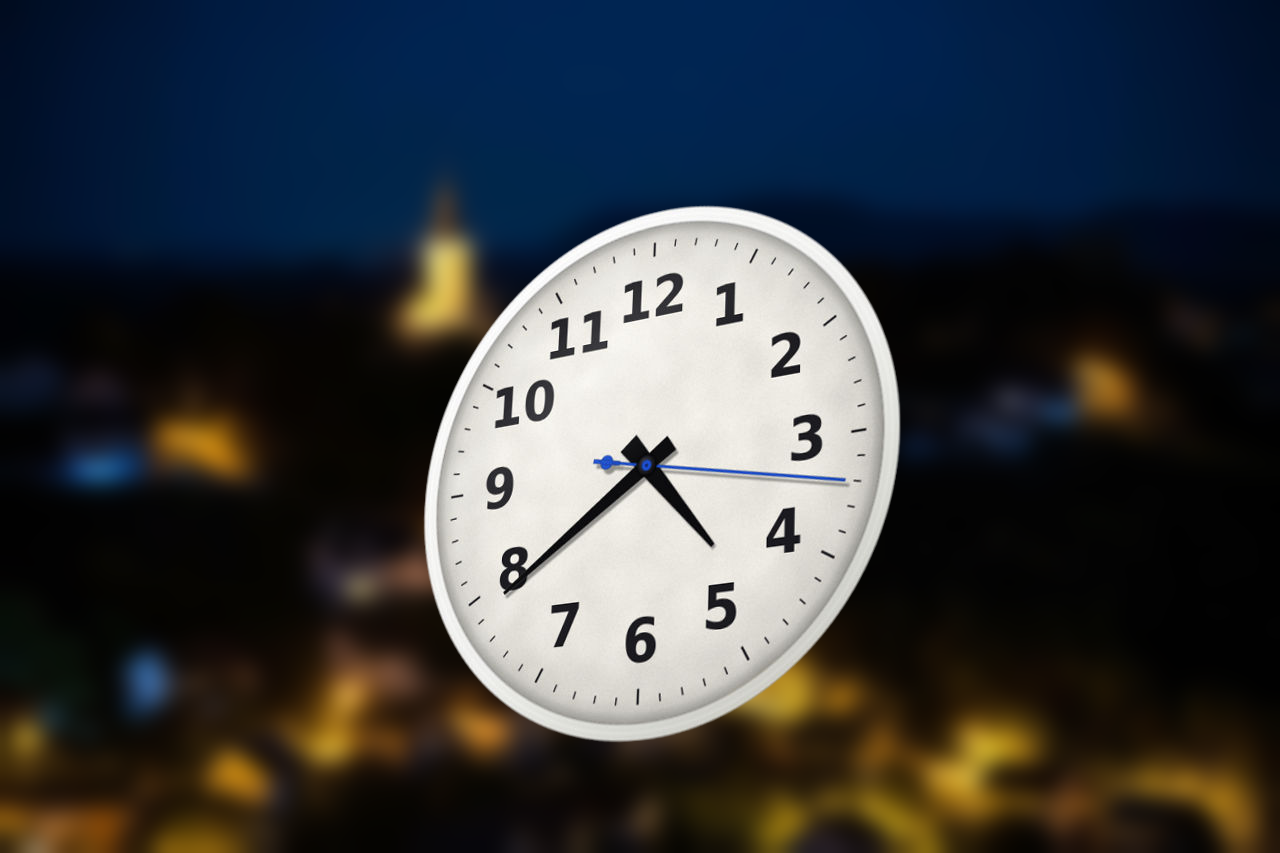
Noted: 4h39m17s
